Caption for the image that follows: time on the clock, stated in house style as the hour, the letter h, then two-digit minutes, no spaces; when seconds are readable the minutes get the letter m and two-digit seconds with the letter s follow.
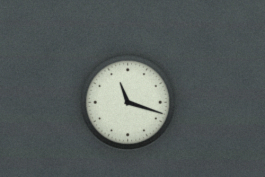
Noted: 11h18
